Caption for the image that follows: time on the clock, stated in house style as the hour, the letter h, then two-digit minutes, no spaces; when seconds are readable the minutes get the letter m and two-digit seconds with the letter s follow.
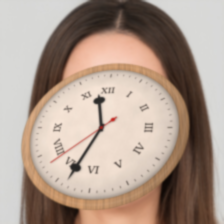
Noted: 11h33m38s
